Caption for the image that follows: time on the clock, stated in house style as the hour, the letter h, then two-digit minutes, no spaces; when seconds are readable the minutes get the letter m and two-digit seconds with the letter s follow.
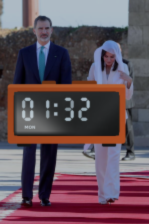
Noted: 1h32
